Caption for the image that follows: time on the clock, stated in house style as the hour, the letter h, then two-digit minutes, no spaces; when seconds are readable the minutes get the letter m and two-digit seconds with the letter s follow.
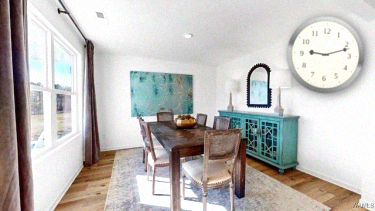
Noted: 9h12
